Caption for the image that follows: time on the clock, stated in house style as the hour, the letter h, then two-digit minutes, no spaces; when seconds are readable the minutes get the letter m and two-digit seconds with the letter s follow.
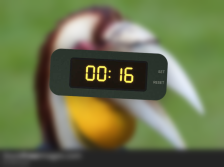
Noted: 0h16
